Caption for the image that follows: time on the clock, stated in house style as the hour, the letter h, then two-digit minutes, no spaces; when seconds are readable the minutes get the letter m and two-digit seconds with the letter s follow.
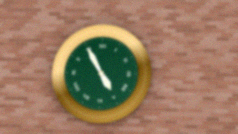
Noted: 4h55
